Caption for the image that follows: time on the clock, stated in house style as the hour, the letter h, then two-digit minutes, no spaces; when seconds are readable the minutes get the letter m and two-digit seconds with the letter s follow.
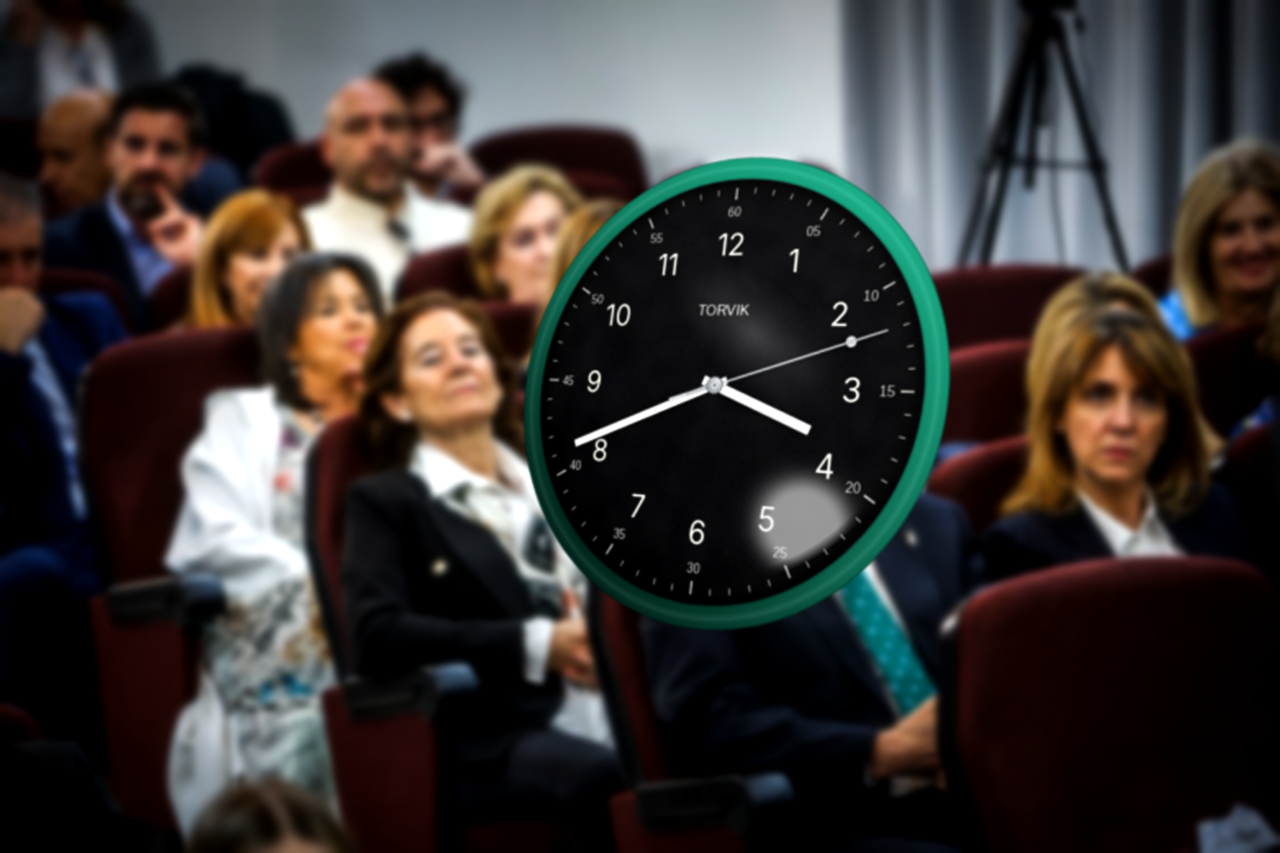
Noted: 3h41m12s
